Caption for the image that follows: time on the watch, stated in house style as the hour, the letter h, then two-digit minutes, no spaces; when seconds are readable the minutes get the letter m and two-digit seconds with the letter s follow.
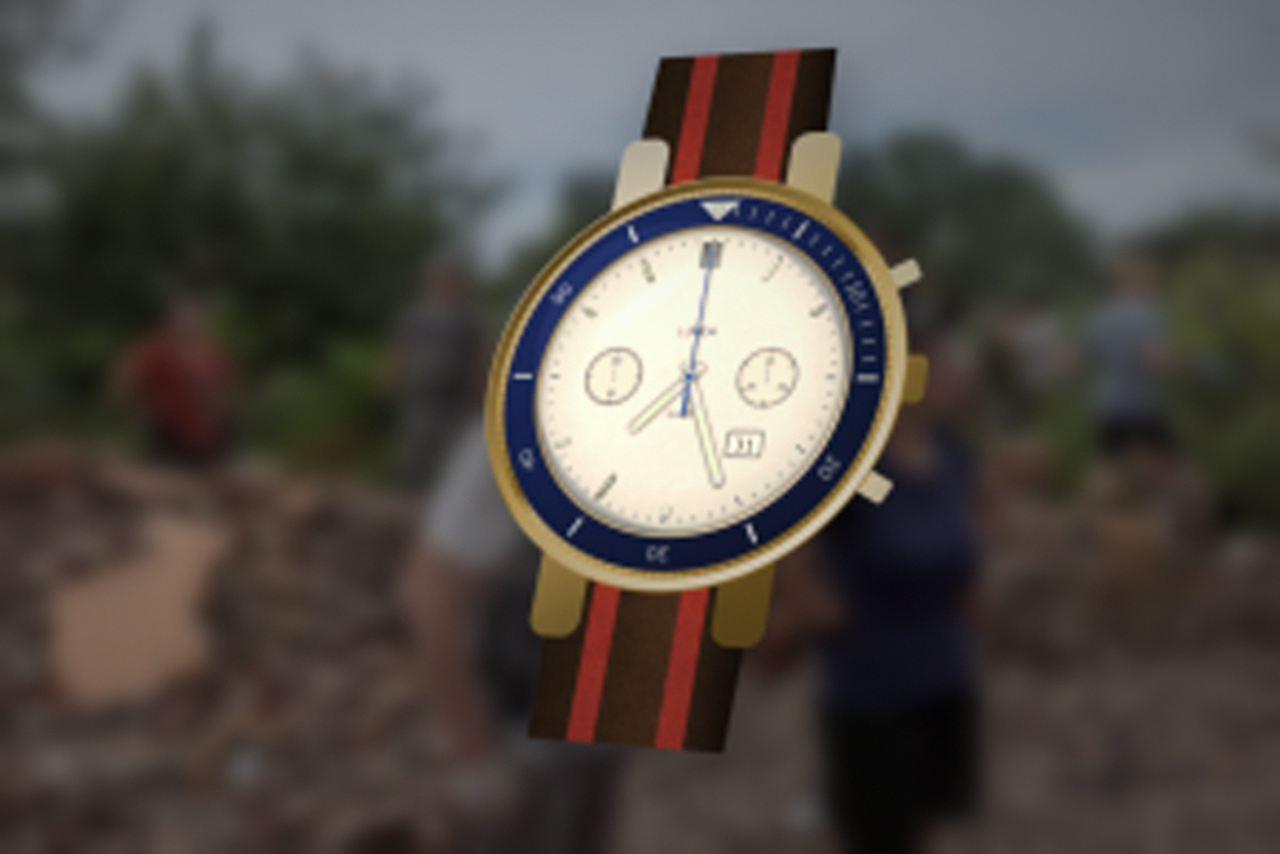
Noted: 7h26
